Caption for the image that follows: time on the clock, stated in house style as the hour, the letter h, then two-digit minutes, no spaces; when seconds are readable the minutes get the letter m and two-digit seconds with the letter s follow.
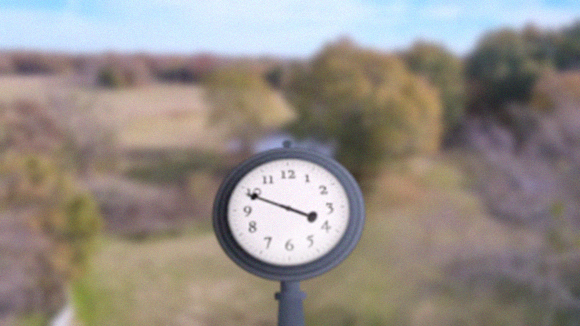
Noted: 3h49
